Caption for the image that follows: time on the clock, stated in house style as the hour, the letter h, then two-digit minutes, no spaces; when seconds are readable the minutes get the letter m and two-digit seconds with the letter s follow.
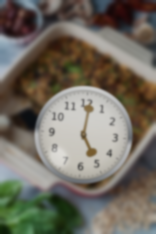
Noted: 5h01
